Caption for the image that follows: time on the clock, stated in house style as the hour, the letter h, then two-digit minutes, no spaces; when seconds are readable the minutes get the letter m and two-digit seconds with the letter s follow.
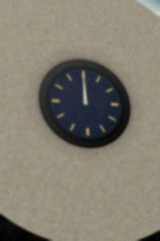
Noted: 12h00
